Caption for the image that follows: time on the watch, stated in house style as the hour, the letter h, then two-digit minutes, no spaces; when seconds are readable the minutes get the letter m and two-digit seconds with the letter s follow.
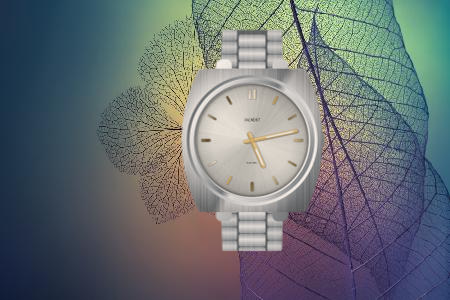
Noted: 5h13
